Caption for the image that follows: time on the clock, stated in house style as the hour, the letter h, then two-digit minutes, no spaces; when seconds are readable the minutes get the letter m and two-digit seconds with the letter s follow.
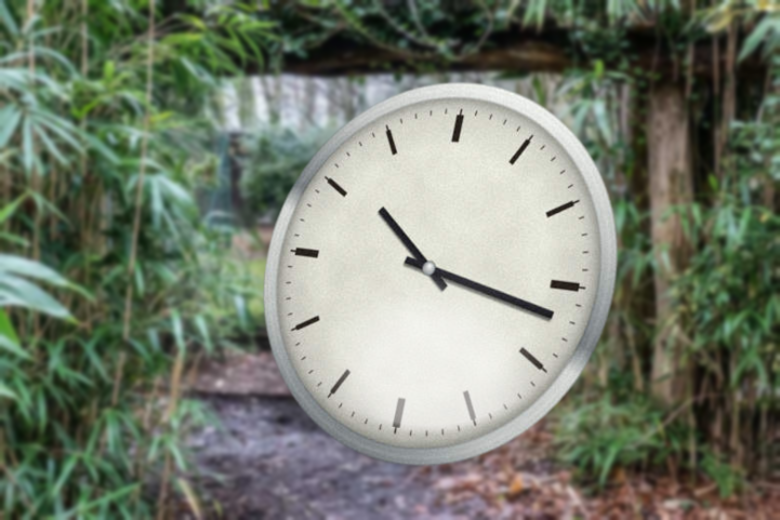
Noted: 10h17
